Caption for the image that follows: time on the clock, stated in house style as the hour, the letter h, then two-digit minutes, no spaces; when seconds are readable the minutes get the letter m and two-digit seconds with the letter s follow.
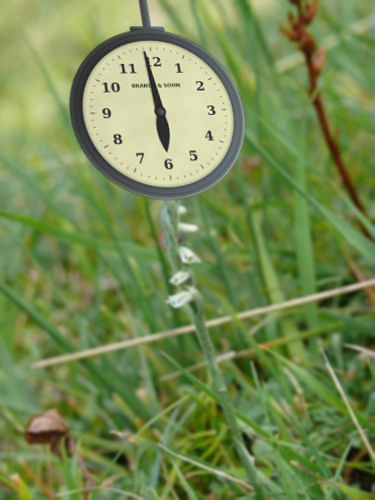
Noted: 5h59
